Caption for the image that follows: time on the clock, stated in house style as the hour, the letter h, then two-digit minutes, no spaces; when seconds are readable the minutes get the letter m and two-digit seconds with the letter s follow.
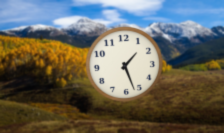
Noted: 1h27
